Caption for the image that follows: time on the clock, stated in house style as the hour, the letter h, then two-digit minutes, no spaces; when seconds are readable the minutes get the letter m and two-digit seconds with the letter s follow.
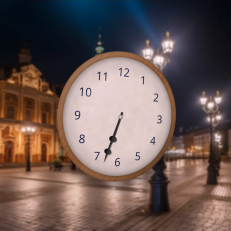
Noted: 6h33
